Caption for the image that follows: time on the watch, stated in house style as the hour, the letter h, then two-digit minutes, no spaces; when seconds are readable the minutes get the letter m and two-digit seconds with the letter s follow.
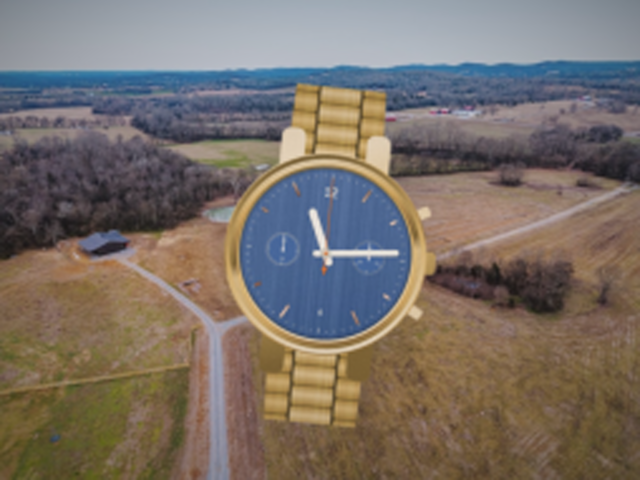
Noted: 11h14
